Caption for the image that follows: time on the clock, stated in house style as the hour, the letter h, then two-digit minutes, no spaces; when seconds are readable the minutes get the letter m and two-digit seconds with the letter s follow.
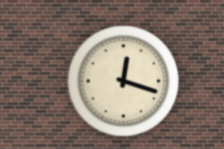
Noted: 12h18
